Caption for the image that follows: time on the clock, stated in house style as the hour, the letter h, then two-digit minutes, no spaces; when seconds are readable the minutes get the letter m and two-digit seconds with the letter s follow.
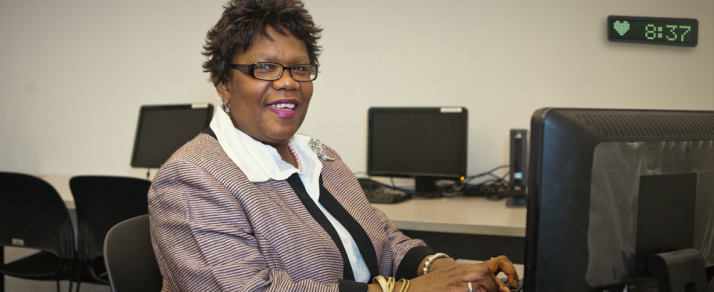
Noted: 8h37
